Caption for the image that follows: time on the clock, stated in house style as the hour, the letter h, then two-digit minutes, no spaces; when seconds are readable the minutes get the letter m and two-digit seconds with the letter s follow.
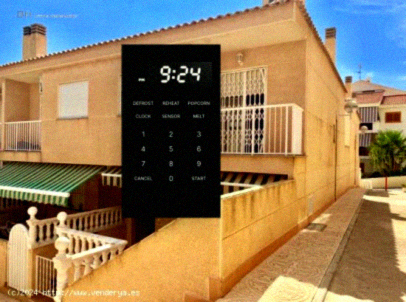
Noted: 9h24
